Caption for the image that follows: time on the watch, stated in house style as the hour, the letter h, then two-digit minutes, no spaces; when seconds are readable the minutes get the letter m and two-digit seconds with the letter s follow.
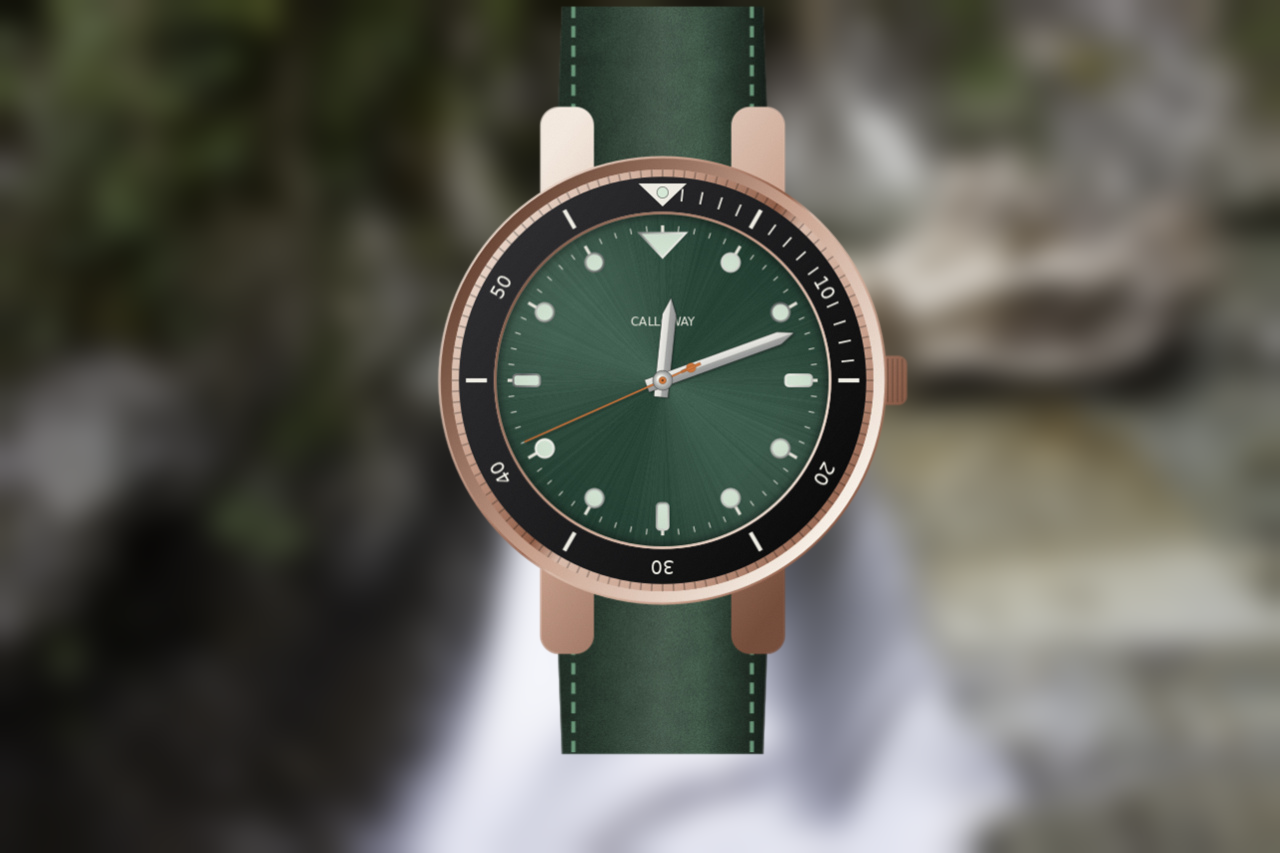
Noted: 12h11m41s
